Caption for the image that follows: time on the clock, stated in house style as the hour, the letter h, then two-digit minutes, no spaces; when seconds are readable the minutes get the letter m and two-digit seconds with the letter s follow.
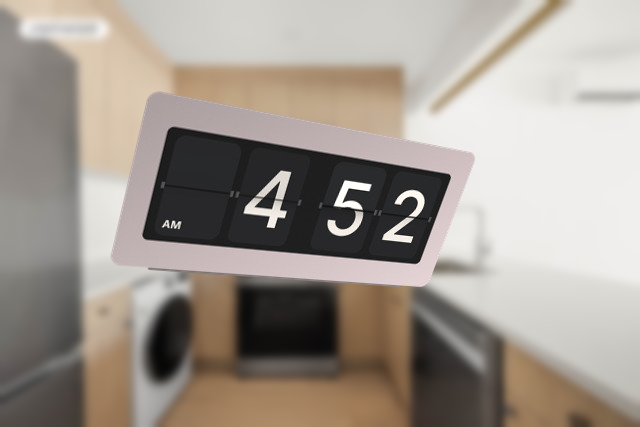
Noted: 4h52
